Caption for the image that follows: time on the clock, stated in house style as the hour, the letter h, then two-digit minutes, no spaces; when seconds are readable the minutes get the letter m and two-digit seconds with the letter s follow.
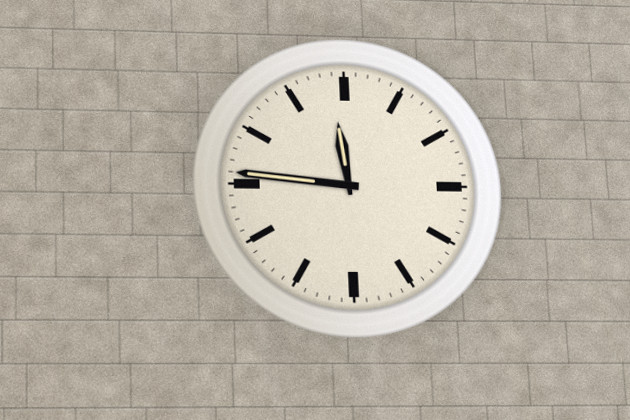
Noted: 11h46
